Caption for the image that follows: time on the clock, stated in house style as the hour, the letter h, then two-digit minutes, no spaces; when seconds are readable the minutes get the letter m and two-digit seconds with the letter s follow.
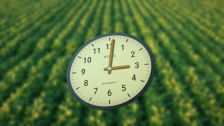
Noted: 3h01
